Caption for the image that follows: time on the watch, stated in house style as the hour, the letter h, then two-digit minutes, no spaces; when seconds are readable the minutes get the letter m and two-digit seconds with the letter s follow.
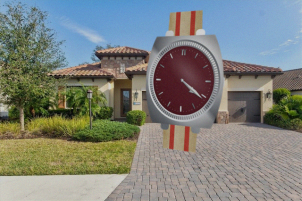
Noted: 4h21
